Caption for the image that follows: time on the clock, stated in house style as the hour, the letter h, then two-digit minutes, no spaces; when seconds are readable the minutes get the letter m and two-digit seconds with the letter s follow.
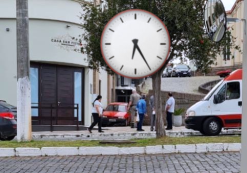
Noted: 6h25
